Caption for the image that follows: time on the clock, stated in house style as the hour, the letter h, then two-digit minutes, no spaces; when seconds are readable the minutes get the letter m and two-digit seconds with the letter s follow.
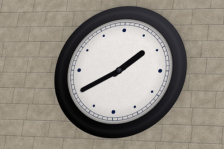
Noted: 1h40
